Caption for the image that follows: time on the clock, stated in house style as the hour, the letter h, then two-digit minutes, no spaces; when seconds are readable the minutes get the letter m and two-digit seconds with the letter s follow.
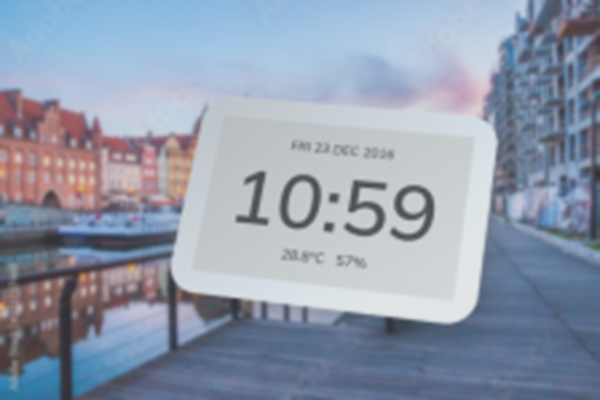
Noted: 10h59
